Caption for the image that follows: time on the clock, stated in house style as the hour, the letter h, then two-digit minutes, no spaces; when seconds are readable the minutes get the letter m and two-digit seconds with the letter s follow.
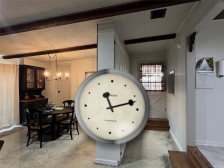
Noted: 11h12
